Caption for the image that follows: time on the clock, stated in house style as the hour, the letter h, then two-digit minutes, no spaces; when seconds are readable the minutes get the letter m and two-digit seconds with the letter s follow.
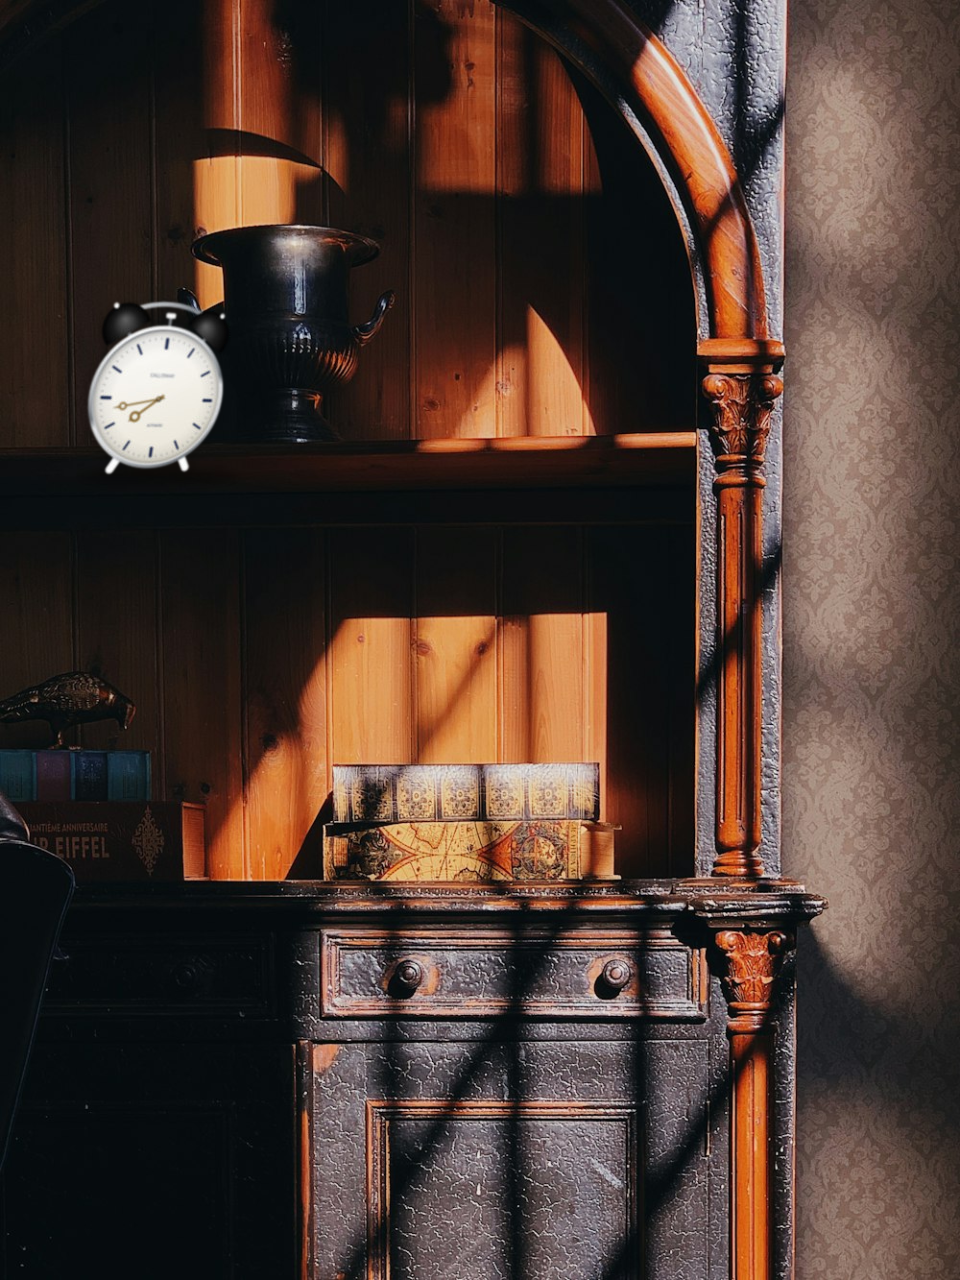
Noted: 7h43
